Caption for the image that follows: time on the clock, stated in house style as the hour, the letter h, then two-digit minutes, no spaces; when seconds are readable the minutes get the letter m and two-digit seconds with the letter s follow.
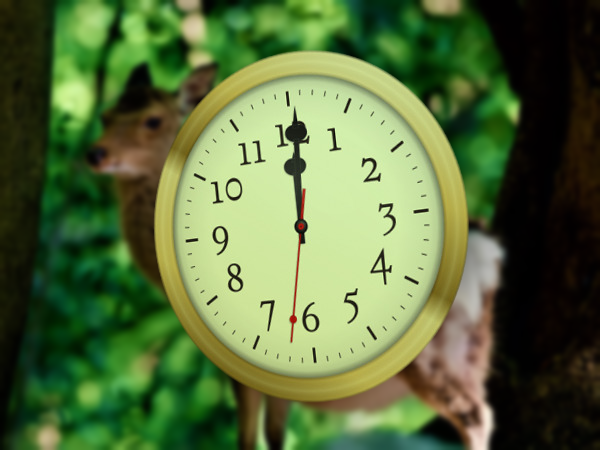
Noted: 12h00m32s
